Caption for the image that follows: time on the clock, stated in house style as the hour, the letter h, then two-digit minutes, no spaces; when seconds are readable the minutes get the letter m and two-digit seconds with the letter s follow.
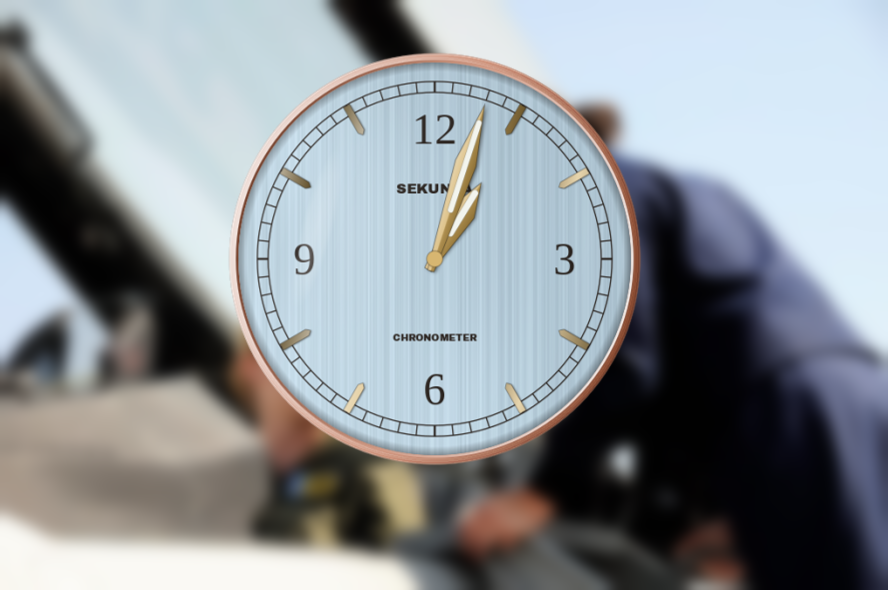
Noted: 1h03
